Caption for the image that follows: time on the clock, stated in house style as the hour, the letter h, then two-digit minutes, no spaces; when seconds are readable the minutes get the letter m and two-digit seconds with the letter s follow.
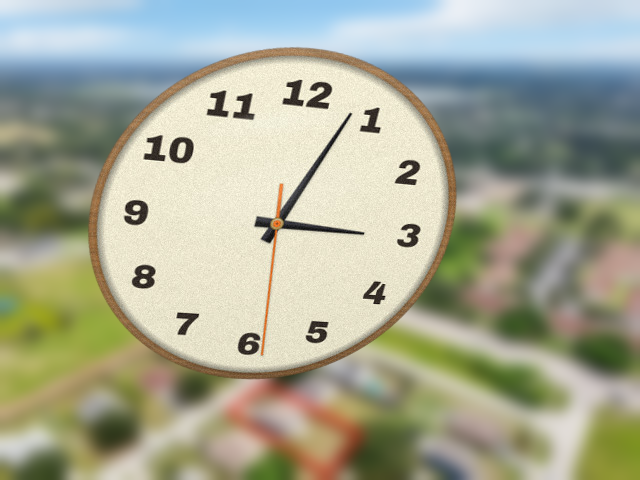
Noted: 3h03m29s
